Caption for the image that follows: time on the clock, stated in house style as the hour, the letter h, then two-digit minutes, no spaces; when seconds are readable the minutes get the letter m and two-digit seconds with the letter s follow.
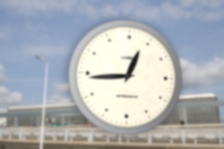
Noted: 12h44
